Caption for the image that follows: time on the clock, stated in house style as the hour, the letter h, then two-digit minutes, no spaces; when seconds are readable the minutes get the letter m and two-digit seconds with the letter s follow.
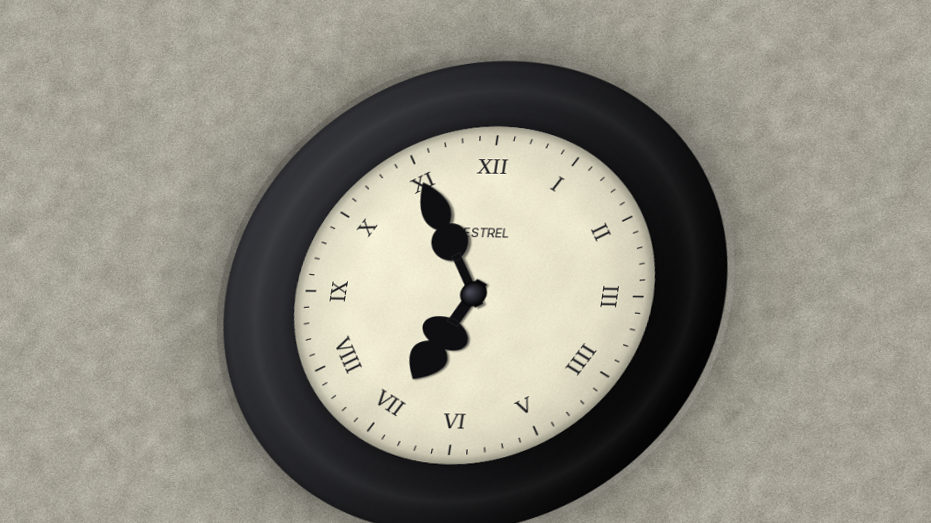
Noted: 6h55
